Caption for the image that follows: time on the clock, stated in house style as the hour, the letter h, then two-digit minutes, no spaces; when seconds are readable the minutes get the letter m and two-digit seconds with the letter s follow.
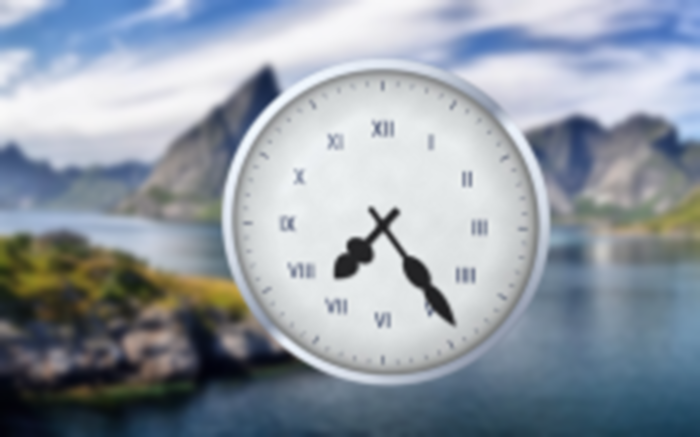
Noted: 7h24
